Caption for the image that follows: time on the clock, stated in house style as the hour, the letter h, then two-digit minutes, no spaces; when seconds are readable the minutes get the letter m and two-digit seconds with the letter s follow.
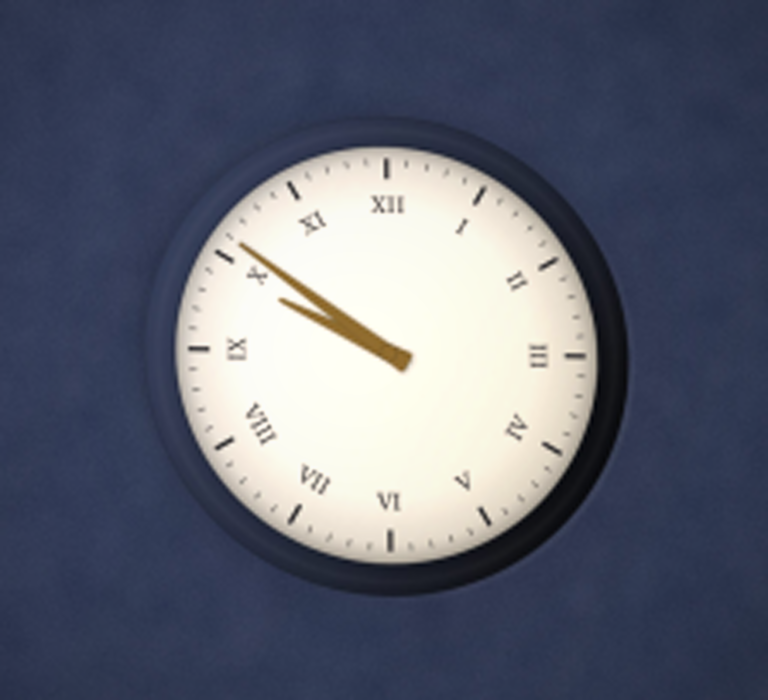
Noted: 9h51
